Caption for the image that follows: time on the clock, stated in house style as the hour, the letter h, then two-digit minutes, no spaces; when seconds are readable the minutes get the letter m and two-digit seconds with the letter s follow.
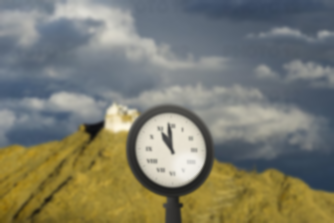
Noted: 10h59
